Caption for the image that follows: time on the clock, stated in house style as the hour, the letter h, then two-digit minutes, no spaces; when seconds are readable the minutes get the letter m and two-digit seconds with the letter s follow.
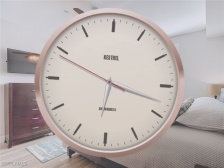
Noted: 6h17m49s
